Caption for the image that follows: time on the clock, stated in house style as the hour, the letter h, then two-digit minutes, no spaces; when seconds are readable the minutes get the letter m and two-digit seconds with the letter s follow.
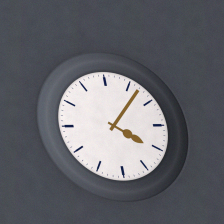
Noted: 4h07
